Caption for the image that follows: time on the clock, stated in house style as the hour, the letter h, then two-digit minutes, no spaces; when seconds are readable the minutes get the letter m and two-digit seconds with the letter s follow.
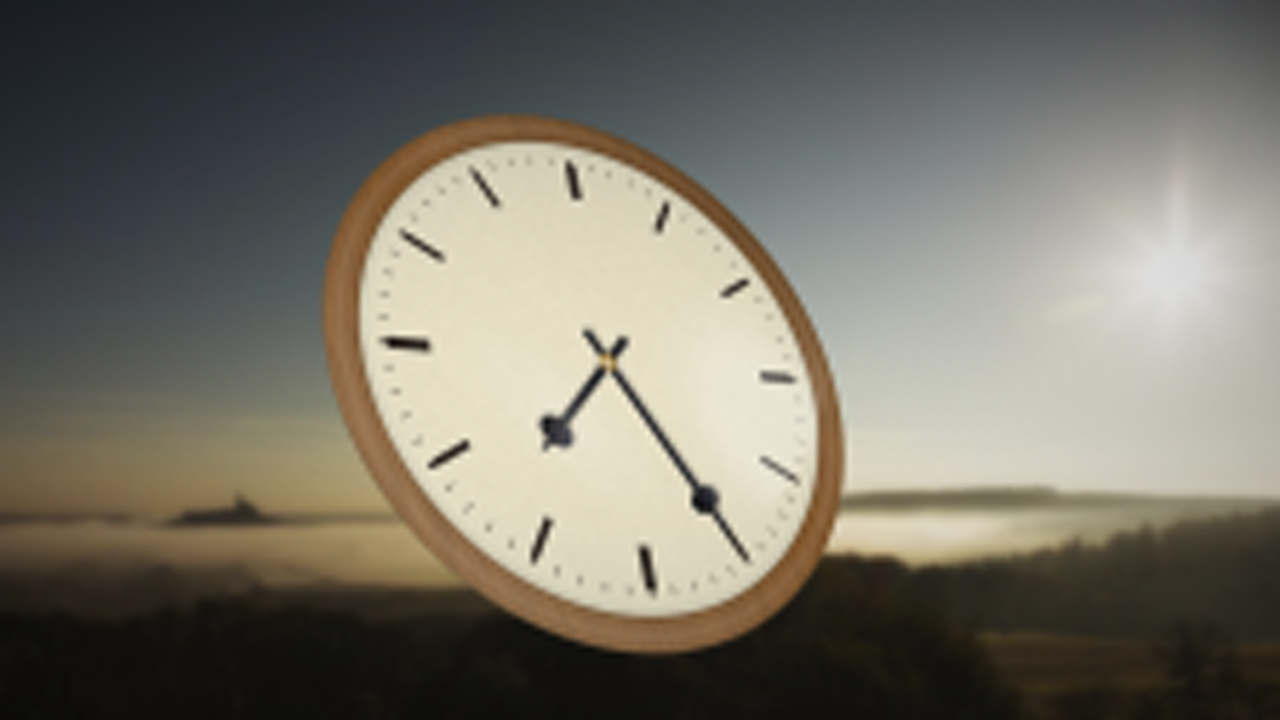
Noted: 7h25
